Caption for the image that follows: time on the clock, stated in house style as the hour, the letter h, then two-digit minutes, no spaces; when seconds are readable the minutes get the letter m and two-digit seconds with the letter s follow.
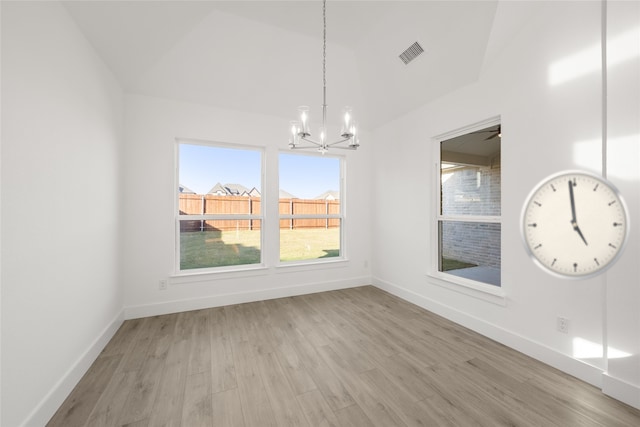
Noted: 4h59
